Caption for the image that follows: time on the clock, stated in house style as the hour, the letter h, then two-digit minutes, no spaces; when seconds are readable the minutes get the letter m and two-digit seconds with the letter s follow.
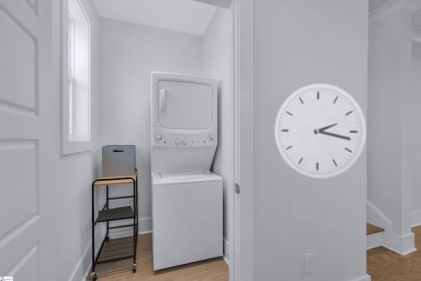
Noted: 2h17
